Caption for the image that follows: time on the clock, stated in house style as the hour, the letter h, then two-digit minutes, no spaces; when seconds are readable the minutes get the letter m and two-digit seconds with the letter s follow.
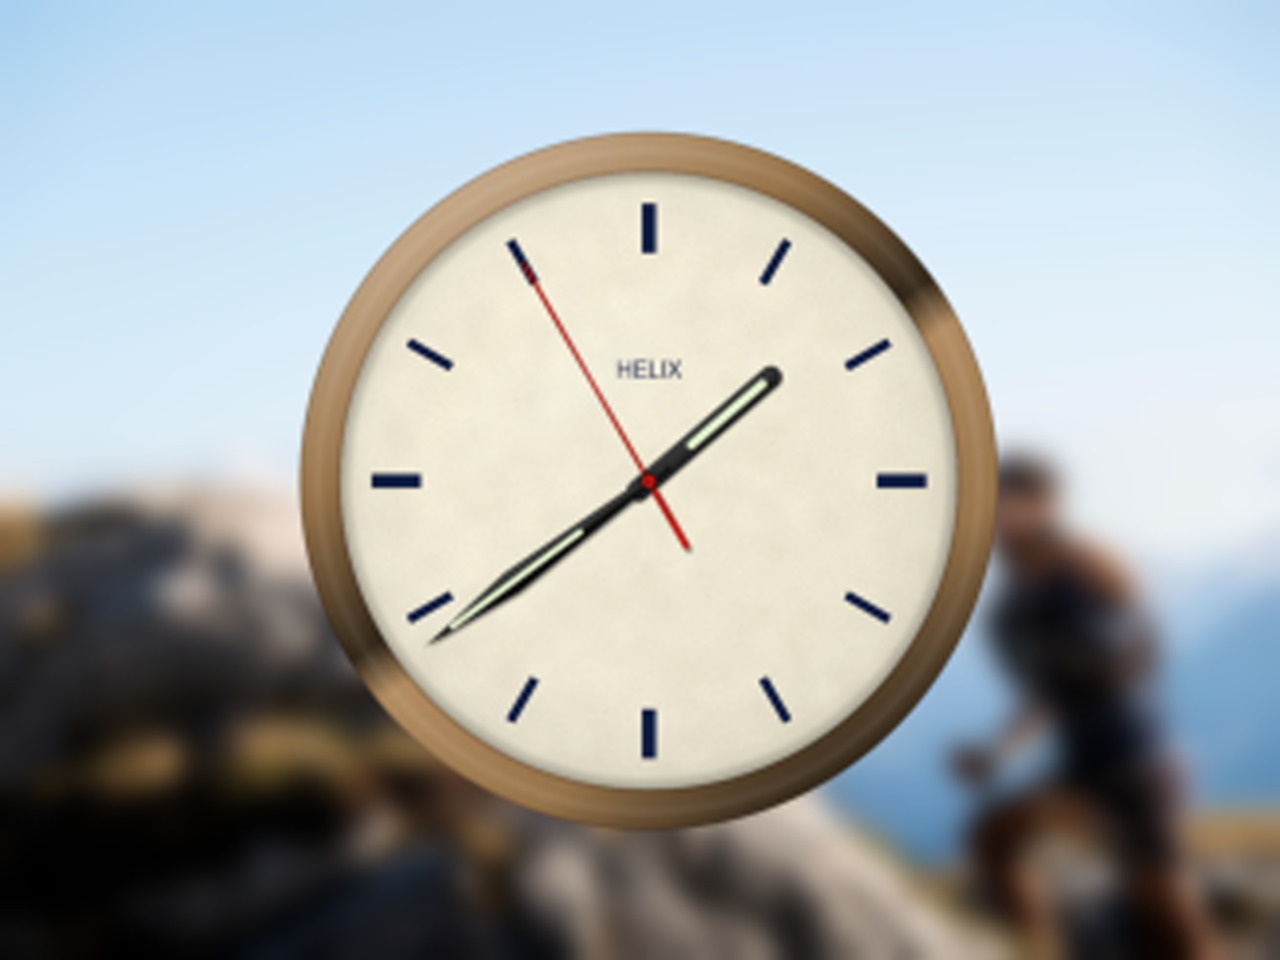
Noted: 1h38m55s
